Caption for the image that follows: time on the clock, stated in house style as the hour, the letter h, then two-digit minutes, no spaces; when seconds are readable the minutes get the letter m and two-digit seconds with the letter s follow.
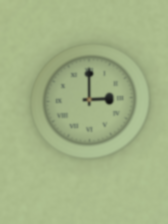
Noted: 3h00
